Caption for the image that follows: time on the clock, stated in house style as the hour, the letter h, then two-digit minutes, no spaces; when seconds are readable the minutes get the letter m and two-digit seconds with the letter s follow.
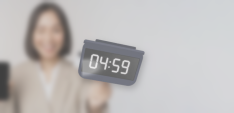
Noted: 4h59
